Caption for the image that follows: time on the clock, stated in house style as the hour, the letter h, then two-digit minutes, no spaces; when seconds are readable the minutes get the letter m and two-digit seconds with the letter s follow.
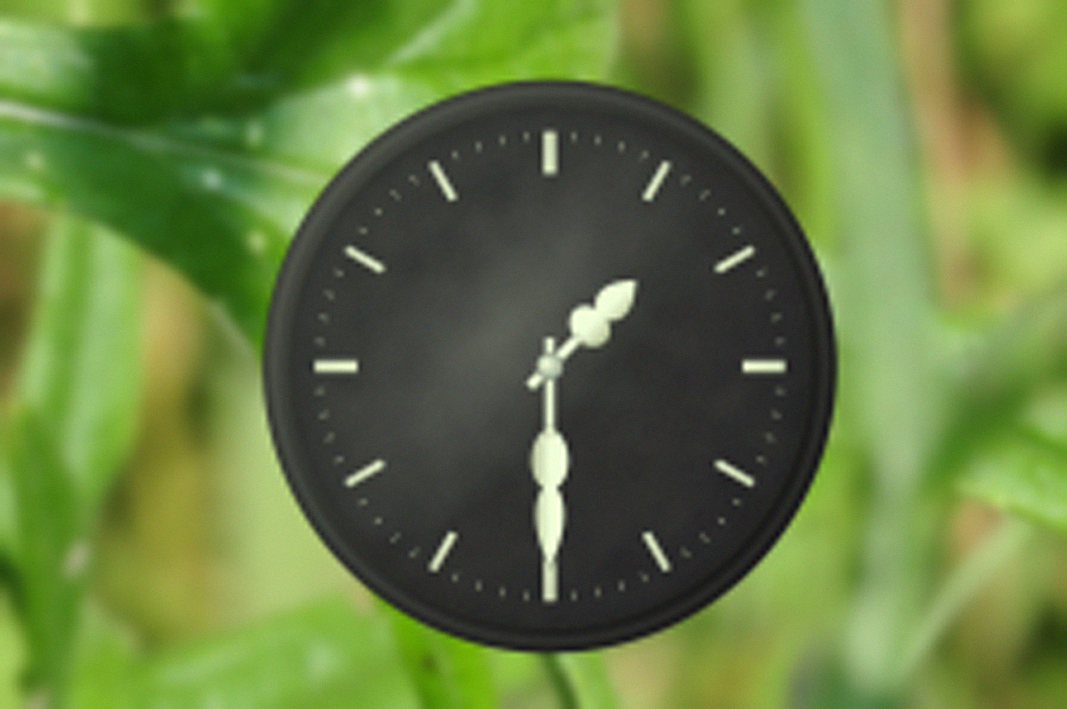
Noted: 1h30
